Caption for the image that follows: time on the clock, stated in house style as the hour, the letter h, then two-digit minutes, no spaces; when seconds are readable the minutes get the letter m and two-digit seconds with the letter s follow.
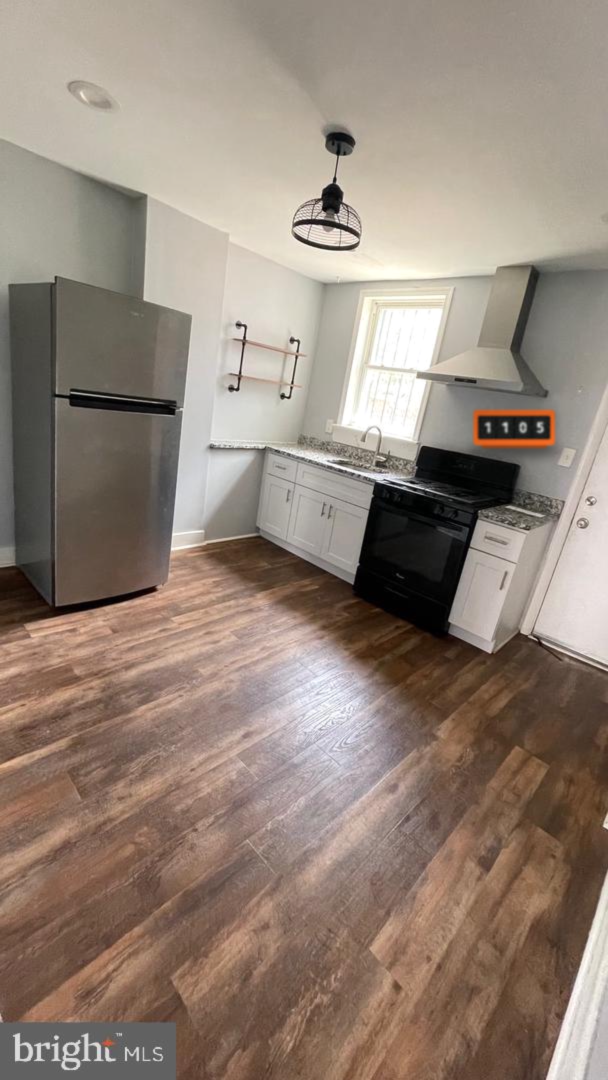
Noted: 11h05
